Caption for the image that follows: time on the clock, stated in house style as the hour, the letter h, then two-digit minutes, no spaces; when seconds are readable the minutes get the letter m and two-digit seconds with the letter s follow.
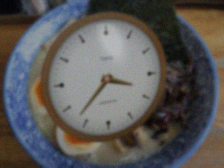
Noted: 3h37
